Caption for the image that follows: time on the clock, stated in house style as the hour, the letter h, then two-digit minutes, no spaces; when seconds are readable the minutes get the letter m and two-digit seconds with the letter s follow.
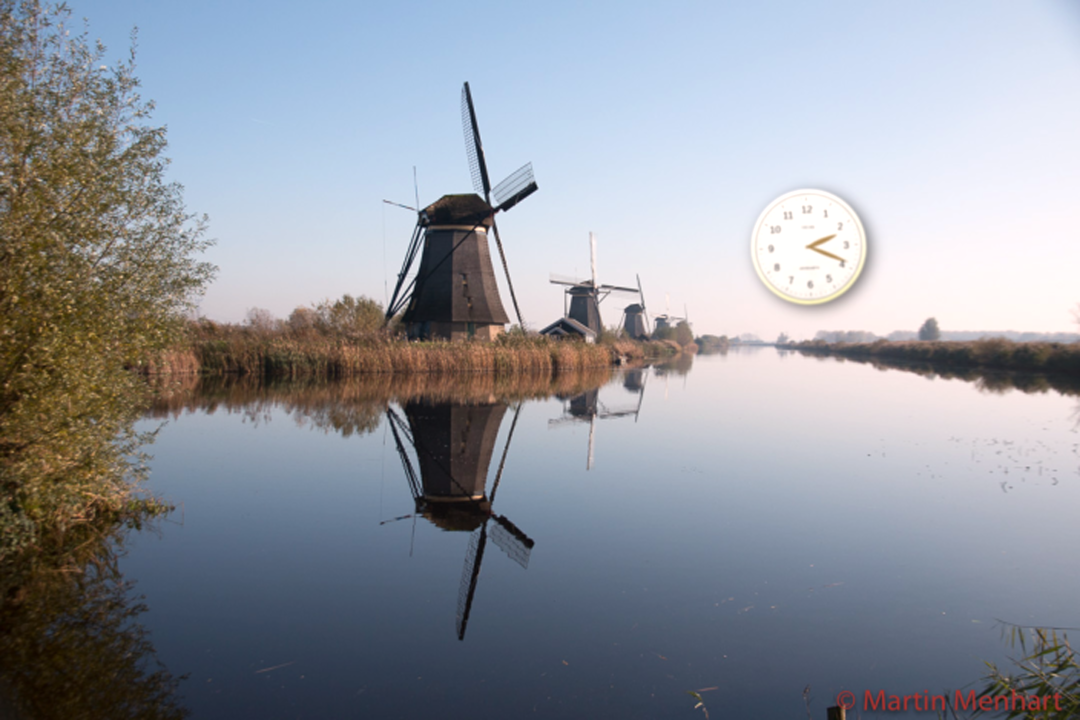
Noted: 2h19
